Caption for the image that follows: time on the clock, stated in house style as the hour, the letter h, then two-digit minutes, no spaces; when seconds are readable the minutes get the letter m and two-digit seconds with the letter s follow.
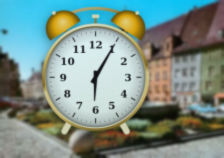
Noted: 6h05
